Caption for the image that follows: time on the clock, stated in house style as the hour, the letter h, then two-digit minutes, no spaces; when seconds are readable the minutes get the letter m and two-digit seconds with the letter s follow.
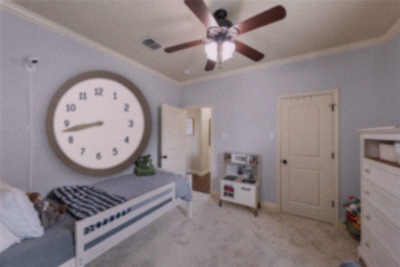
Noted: 8h43
